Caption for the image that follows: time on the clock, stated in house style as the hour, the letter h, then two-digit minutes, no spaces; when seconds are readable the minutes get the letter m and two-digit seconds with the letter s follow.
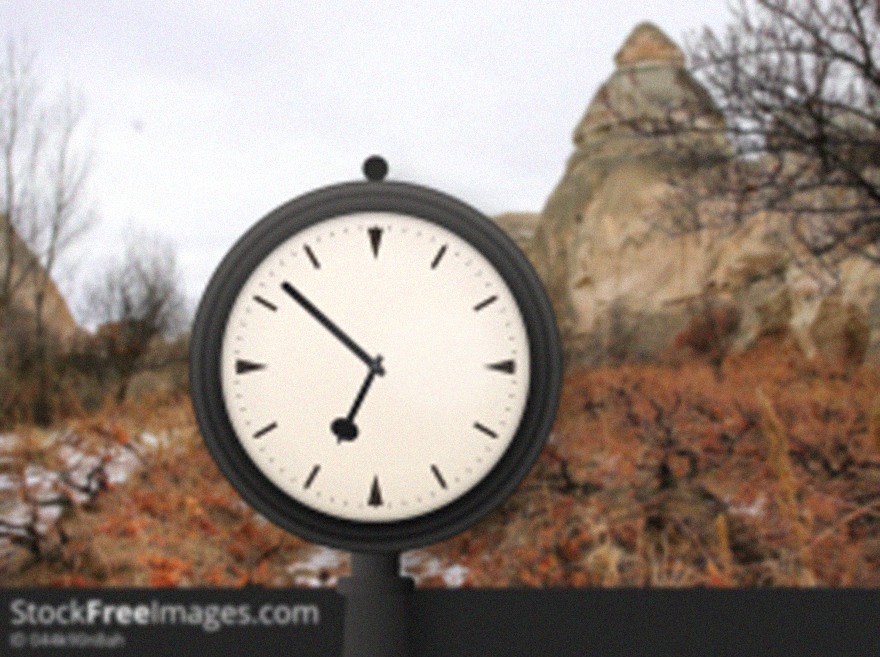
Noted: 6h52
